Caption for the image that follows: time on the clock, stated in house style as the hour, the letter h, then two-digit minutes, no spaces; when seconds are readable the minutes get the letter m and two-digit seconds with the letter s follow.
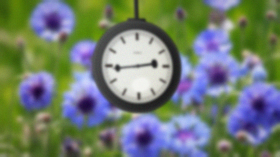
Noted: 2h44
